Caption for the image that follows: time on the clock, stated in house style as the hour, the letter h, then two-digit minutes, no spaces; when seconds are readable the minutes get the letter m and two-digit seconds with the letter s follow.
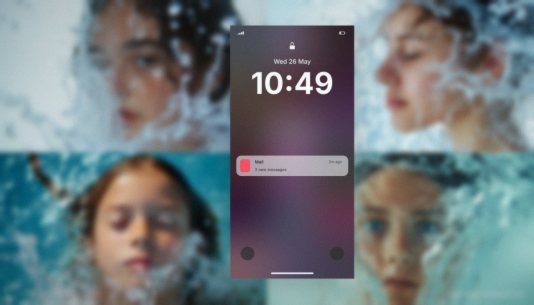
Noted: 10h49
